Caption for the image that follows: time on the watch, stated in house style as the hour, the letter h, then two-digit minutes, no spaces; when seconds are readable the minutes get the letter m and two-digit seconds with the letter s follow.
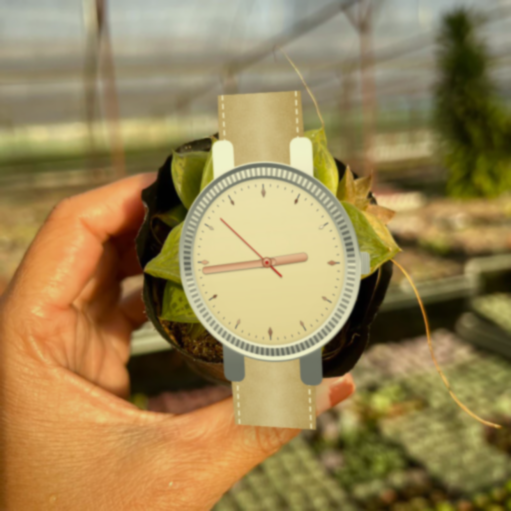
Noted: 2h43m52s
